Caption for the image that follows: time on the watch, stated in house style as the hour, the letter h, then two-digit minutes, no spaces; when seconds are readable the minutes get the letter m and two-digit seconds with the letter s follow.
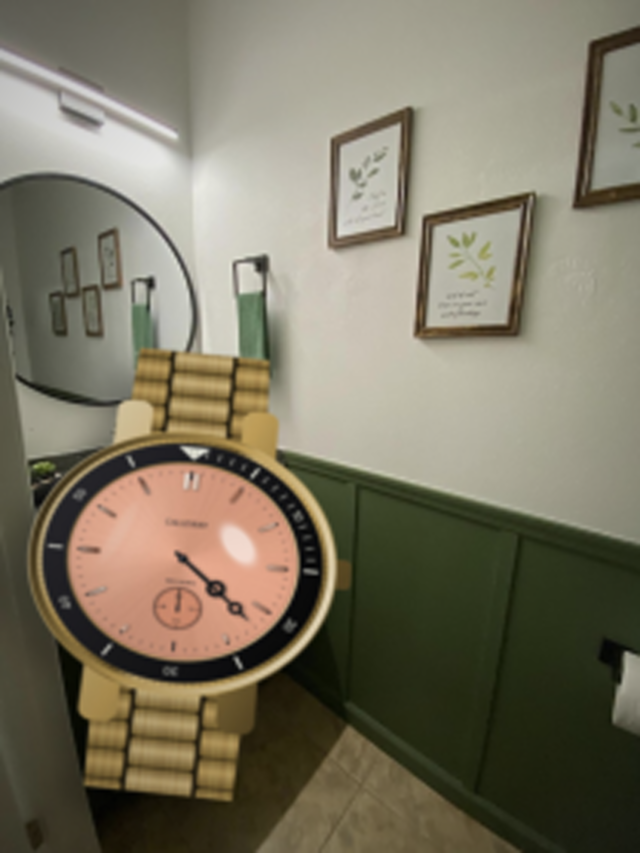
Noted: 4h22
